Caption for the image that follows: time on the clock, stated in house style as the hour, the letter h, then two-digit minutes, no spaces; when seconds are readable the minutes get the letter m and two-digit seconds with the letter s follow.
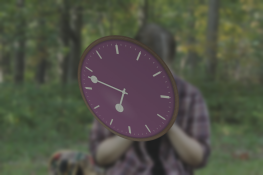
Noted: 6h48
